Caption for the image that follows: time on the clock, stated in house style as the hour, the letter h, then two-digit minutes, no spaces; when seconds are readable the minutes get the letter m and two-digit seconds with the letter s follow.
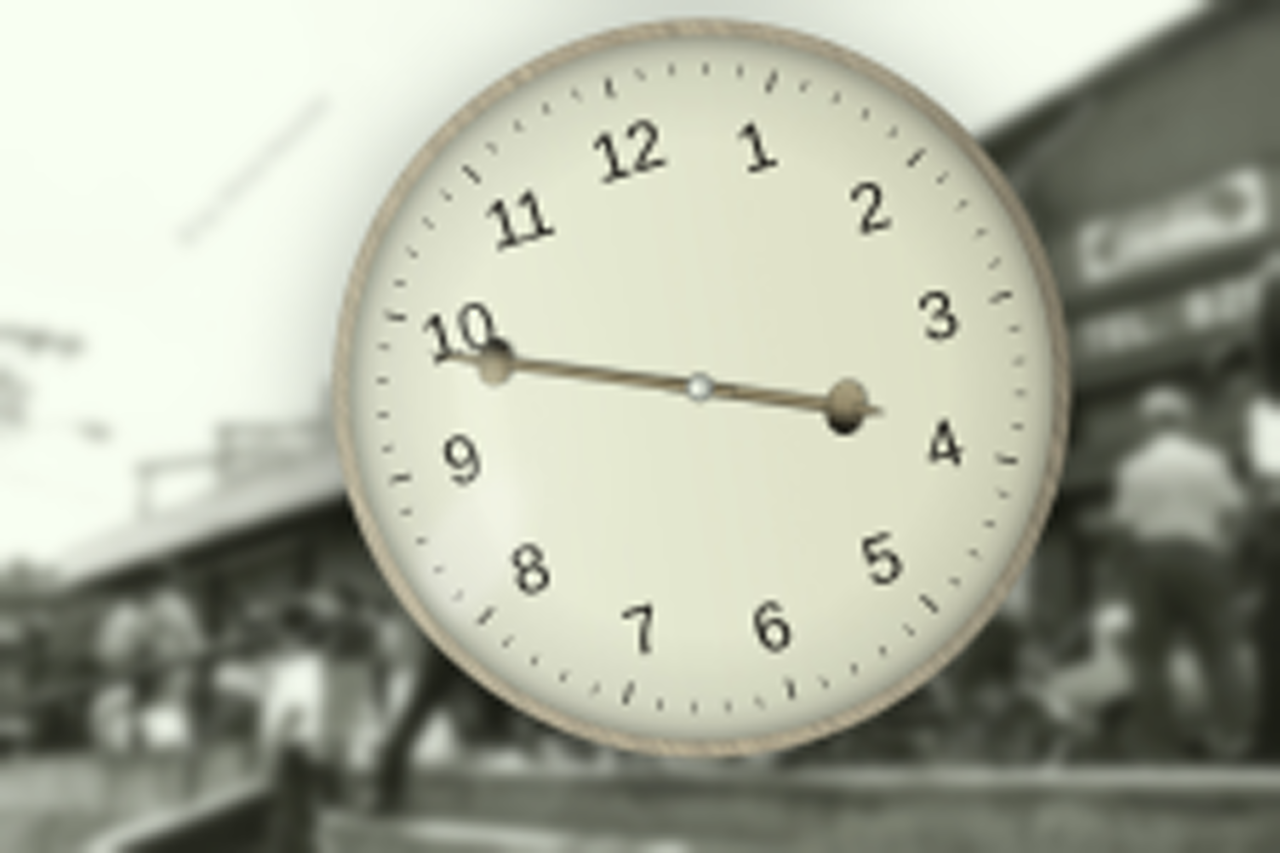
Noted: 3h49
